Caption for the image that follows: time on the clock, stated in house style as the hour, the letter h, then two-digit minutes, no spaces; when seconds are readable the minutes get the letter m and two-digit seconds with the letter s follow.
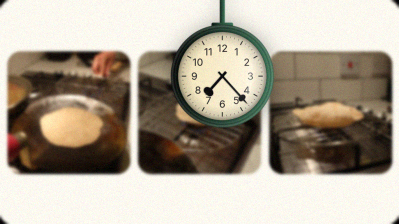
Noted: 7h23
